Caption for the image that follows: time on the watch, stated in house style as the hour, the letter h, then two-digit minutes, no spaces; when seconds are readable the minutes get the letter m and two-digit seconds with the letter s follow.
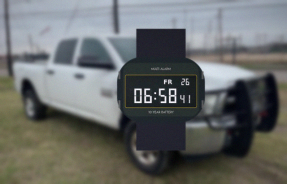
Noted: 6h58m41s
